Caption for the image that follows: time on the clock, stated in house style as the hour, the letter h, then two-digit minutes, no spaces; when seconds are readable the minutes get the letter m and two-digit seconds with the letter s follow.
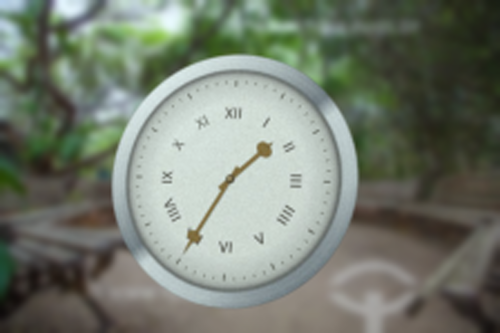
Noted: 1h35
